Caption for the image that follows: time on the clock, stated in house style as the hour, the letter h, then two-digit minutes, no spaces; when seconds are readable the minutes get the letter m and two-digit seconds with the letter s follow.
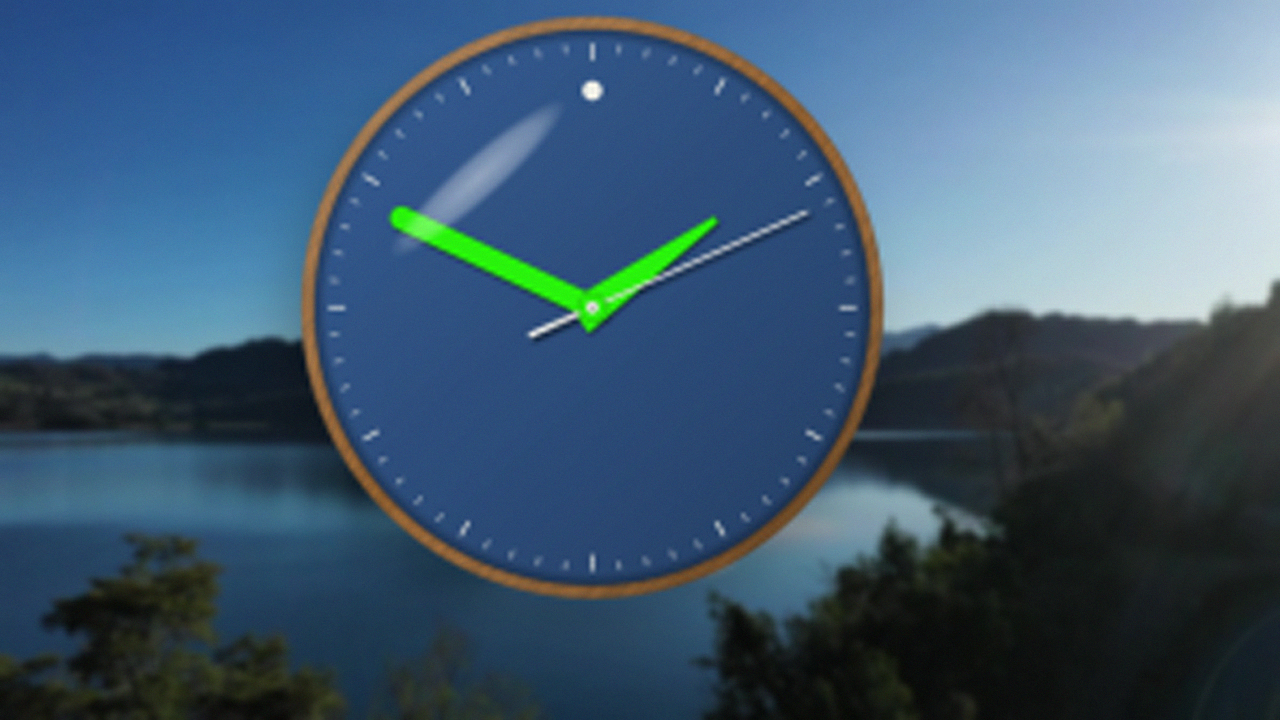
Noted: 1h49m11s
